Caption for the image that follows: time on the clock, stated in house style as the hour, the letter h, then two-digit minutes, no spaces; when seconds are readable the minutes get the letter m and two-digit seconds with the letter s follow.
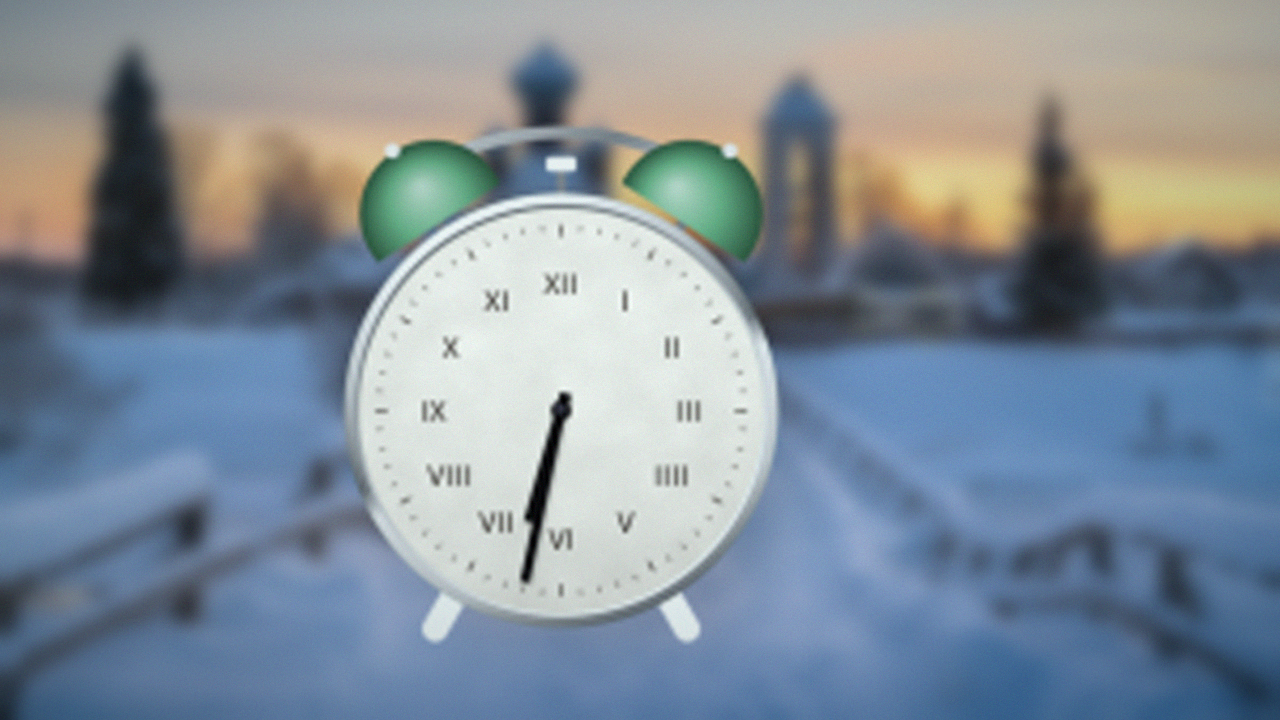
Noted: 6h32
